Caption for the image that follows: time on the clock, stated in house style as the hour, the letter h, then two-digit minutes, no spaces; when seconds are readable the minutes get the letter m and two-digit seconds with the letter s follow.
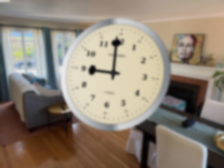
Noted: 8h59
